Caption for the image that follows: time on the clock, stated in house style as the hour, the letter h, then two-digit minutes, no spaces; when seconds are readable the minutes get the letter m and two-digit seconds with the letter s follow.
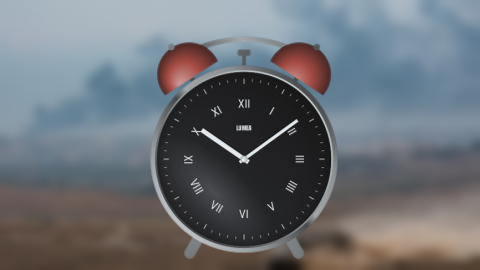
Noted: 10h09
